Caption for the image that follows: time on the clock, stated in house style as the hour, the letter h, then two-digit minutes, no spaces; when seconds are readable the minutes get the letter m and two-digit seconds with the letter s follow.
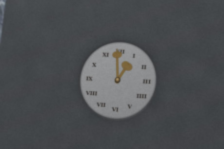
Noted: 12h59
